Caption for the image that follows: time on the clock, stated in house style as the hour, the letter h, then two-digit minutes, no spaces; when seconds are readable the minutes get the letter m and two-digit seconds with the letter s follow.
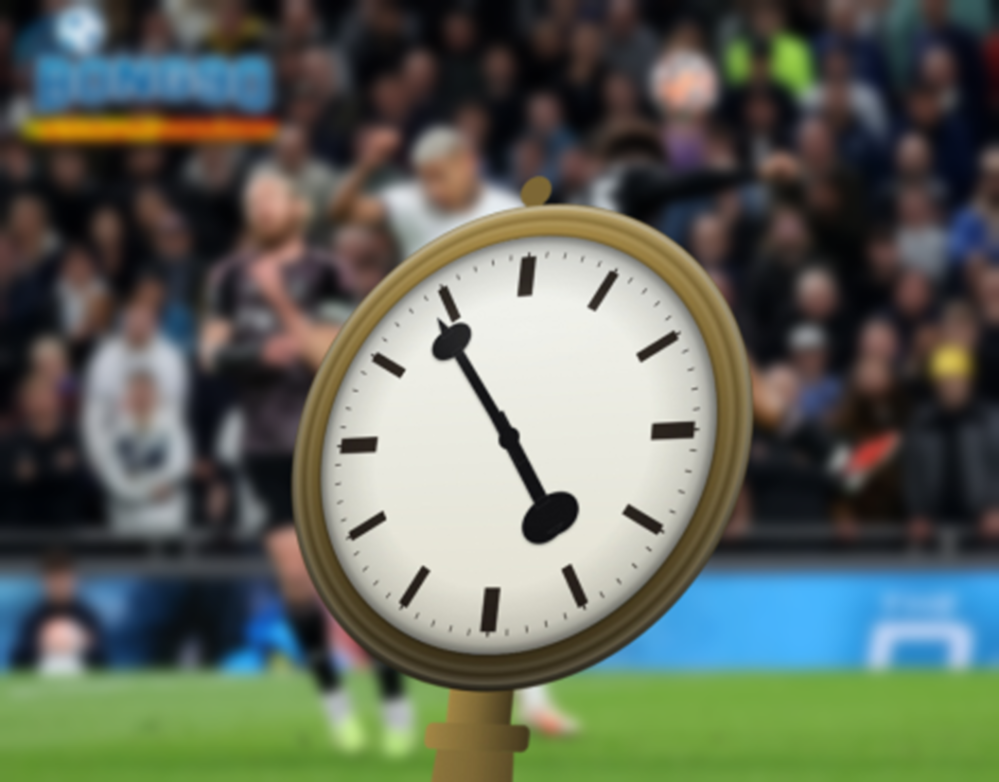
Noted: 4h54
